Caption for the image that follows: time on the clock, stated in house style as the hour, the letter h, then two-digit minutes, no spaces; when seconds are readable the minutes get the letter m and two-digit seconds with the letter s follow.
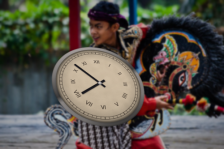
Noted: 7h52
